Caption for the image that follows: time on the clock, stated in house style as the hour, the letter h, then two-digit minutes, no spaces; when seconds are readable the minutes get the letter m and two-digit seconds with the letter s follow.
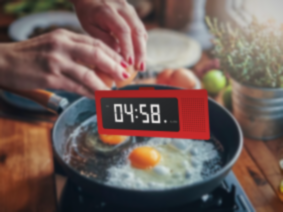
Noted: 4h58
